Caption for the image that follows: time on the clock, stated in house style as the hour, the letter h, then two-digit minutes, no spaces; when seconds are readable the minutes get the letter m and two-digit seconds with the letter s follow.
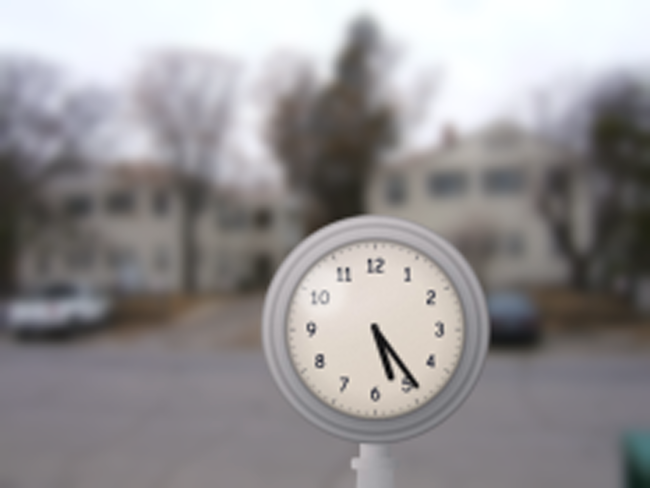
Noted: 5h24
